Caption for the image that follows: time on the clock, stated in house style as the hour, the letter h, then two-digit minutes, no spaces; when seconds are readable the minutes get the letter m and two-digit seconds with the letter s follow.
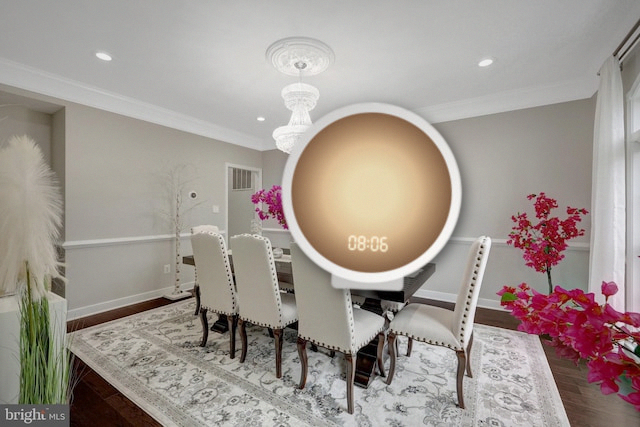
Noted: 8h06
